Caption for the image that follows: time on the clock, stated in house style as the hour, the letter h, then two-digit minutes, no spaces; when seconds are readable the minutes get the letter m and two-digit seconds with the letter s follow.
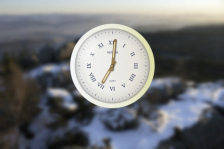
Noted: 7h01
